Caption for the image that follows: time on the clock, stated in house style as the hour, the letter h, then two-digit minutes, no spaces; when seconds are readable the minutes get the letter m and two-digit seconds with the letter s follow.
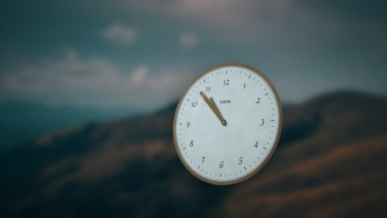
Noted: 10h53
